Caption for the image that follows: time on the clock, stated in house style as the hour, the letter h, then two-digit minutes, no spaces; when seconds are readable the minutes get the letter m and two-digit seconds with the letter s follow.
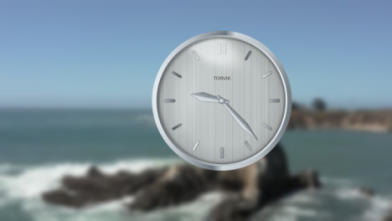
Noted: 9h23
